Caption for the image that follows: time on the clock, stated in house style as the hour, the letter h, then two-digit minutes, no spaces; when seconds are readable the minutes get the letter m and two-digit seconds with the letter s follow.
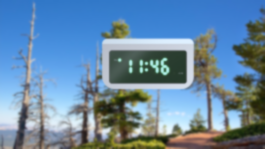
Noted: 11h46
